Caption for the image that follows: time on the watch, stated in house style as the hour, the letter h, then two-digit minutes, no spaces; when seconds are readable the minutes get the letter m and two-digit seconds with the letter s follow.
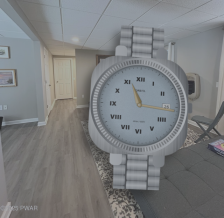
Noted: 11h16
